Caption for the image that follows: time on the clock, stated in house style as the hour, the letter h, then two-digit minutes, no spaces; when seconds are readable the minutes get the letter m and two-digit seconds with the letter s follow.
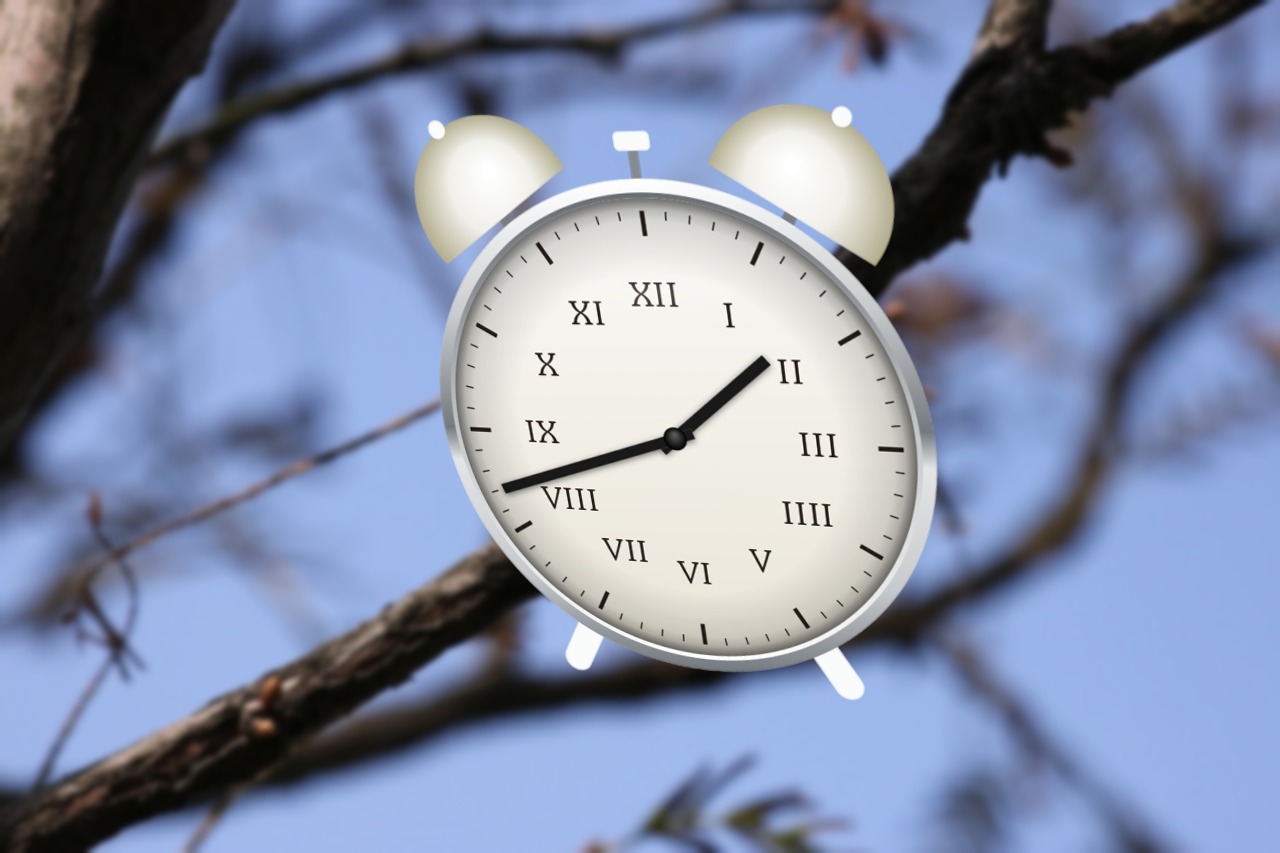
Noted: 1h42
